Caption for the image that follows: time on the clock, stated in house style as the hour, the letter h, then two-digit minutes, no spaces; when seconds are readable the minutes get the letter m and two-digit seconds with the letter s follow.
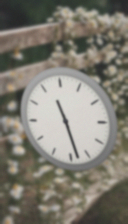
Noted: 11h28
